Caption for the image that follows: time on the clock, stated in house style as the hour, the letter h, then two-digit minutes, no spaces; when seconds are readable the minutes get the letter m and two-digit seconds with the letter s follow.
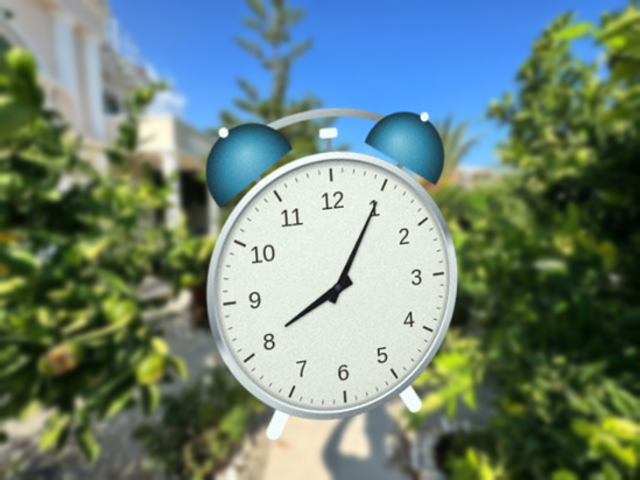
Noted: 8h05
